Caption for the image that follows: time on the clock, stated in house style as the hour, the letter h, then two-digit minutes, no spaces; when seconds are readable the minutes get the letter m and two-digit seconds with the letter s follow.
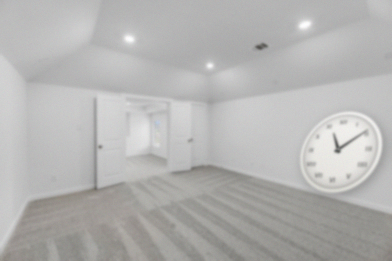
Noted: 11h09
